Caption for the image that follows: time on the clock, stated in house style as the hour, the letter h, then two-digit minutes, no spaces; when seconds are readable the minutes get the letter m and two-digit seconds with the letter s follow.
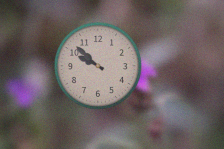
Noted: 9h52
